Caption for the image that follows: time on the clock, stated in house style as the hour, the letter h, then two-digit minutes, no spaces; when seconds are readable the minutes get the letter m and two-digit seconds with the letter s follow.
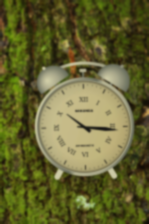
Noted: 10h16
